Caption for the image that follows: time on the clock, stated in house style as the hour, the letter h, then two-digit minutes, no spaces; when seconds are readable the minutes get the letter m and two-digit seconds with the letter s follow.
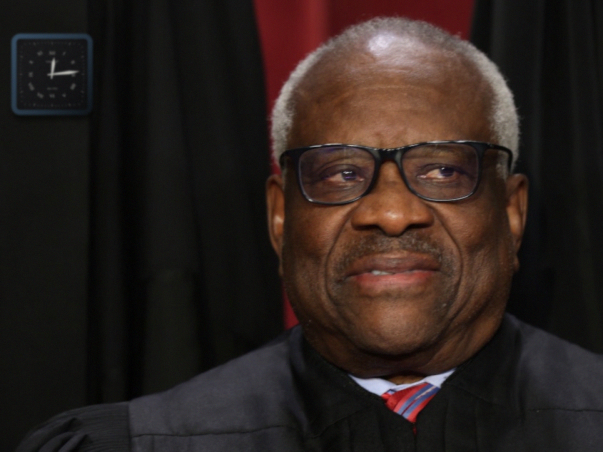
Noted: 12h14
